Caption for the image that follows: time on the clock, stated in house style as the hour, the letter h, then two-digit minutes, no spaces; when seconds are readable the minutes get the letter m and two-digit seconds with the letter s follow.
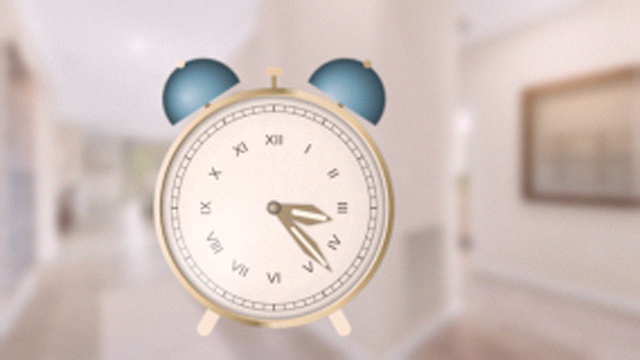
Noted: 3h23
